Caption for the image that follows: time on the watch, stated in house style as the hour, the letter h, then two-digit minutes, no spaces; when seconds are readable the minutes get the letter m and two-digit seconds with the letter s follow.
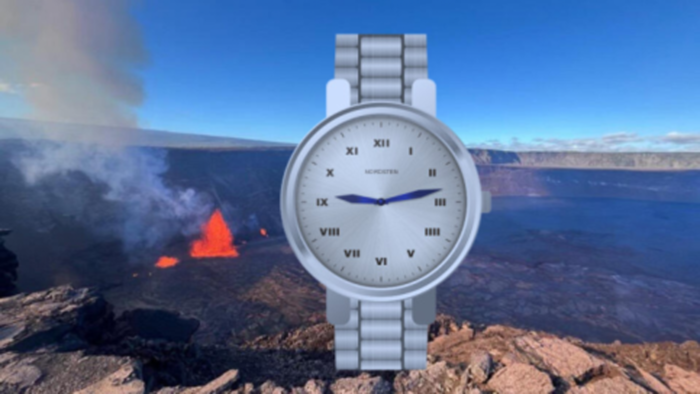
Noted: 9h13
